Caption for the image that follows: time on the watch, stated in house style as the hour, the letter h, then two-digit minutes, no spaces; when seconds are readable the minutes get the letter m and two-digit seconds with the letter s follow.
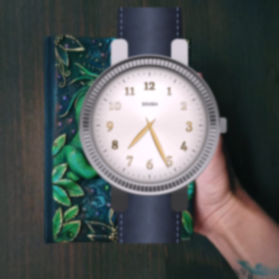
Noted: 7h26
